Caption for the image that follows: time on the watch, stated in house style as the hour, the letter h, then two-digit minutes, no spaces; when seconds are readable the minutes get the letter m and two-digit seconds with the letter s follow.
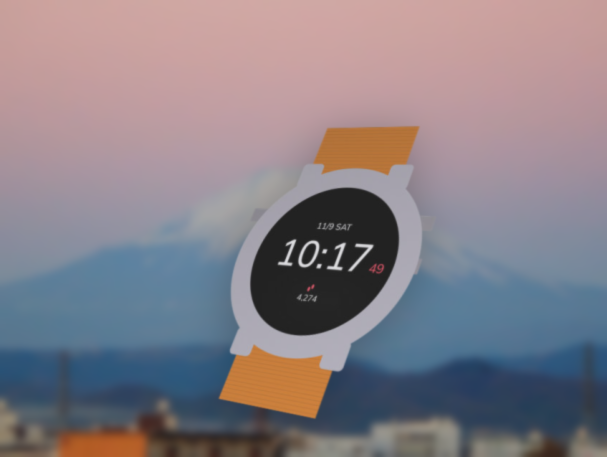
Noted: 10h17m49s
